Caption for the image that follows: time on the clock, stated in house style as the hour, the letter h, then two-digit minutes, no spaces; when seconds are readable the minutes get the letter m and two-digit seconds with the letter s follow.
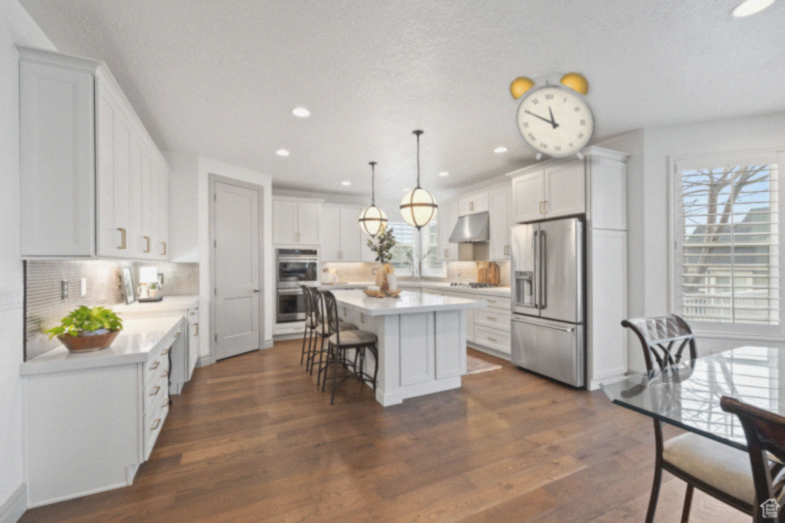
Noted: 11h50
